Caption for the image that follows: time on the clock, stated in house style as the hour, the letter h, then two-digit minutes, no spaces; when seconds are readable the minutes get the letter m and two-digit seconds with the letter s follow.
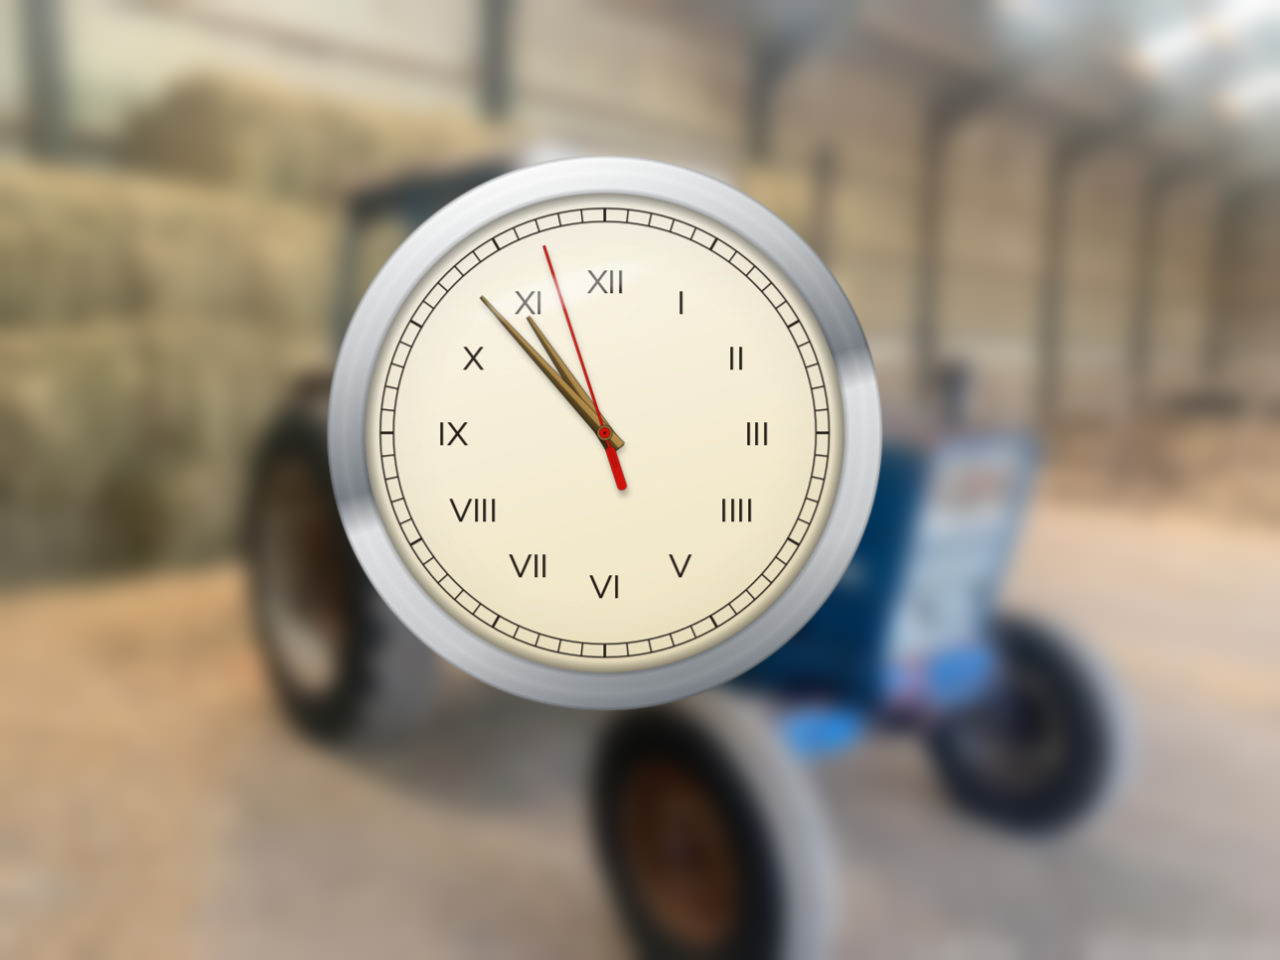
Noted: 10h52m57s
